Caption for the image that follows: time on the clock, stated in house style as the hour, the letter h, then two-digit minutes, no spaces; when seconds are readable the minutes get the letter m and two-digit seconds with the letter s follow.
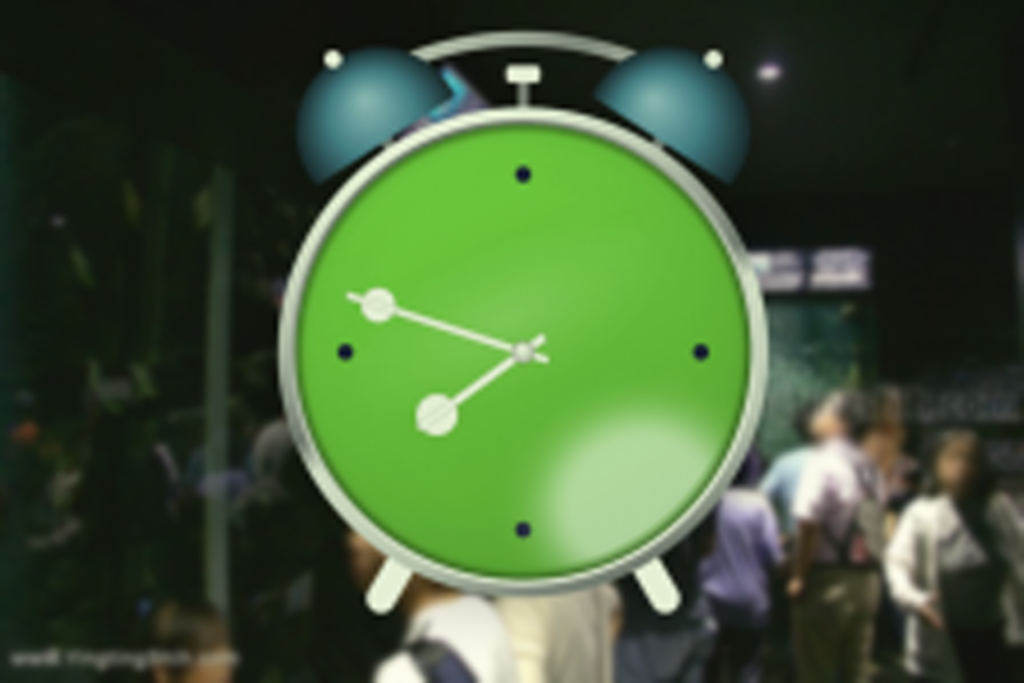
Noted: 7h48
